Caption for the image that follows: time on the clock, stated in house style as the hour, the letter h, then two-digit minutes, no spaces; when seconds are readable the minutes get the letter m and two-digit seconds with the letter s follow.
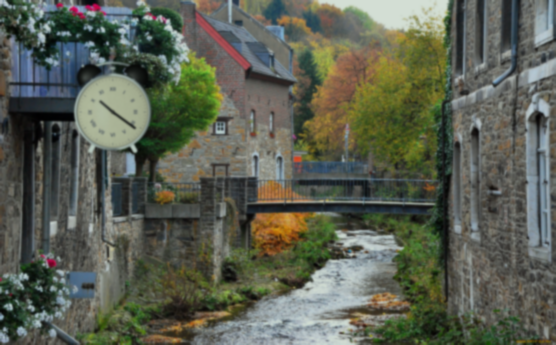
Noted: 10h21
